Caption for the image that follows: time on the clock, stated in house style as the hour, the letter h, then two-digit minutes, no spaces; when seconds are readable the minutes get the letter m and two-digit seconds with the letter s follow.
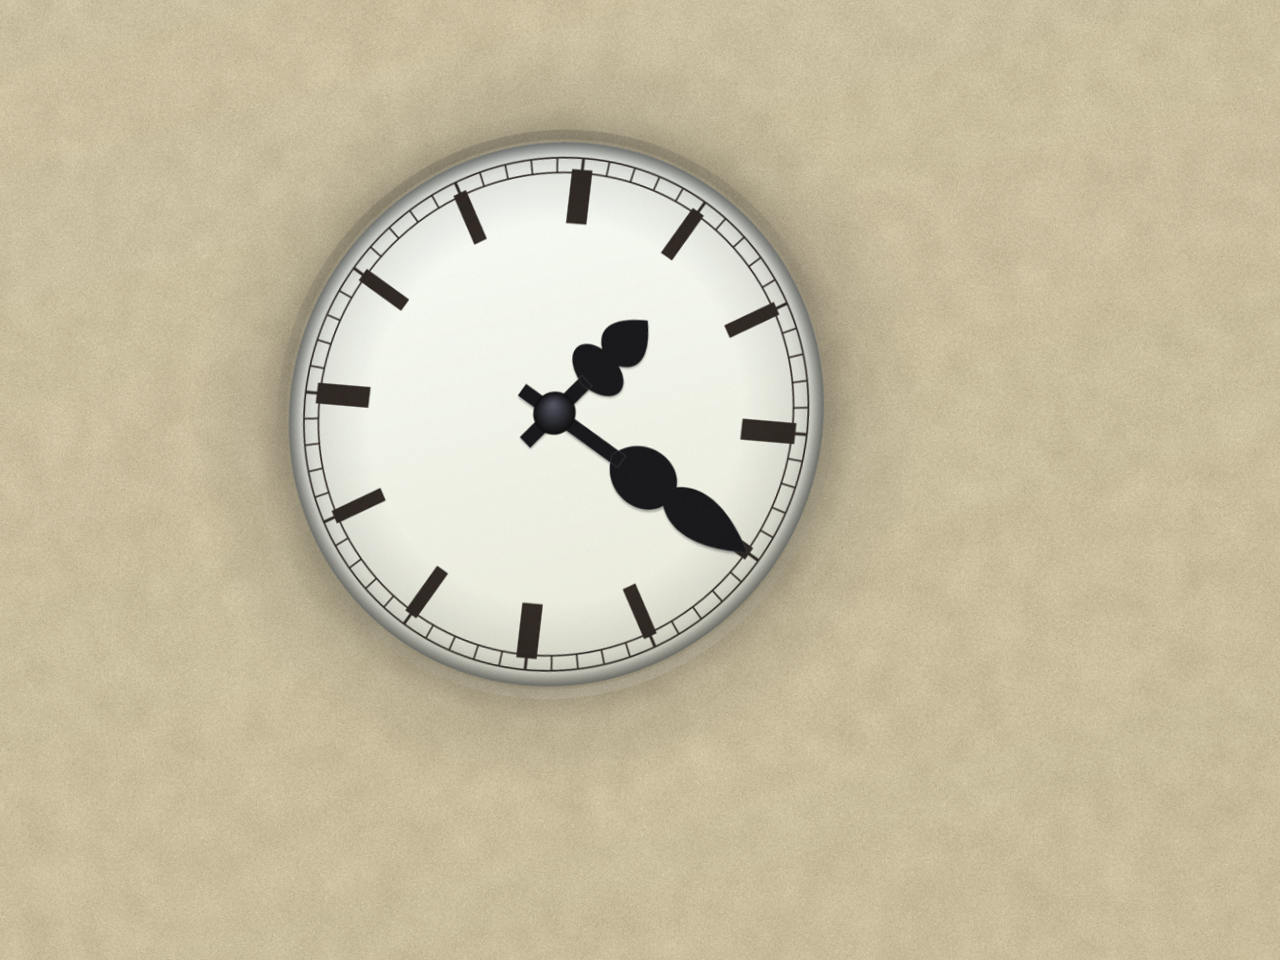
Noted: 1h20
